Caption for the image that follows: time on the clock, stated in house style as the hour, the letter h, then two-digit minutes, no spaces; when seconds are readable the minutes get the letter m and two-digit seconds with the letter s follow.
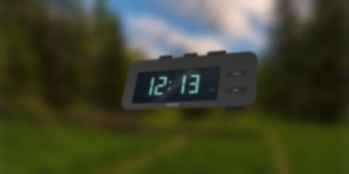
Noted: 12h13
